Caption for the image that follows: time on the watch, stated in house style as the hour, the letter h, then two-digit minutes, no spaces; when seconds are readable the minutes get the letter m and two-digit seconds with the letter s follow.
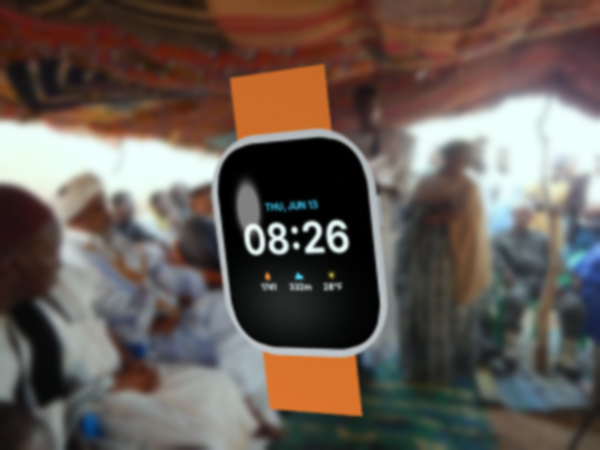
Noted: 8h26
